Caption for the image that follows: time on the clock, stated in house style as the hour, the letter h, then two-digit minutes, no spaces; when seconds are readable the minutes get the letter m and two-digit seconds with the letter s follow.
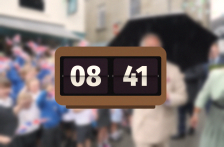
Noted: 8h41
